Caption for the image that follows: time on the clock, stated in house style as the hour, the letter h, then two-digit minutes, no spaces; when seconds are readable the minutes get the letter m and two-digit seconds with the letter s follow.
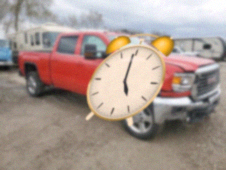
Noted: 4h59
